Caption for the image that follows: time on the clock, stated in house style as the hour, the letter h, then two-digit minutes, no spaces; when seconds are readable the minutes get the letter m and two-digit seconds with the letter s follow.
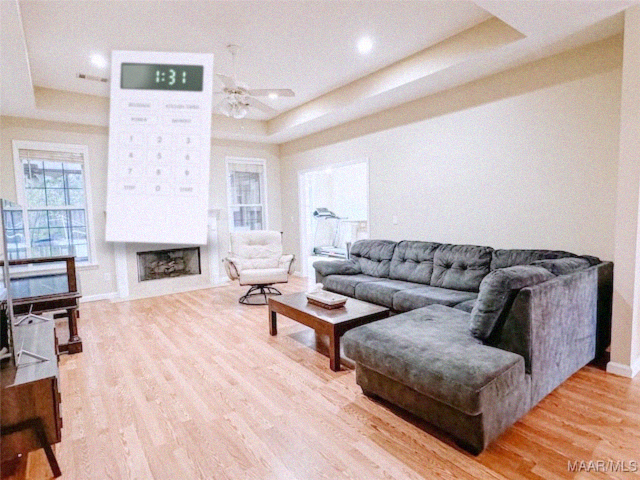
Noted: 1h31
